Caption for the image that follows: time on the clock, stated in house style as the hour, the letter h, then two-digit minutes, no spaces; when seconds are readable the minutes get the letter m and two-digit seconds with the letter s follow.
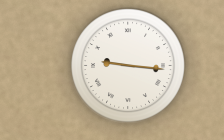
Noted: 9h16
